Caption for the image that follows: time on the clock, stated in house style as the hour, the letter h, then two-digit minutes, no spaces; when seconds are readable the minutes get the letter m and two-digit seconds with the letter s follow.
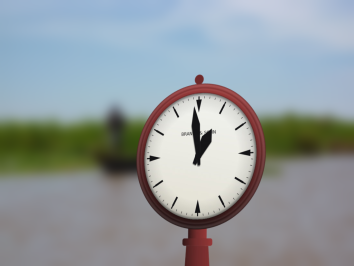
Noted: 12h59
